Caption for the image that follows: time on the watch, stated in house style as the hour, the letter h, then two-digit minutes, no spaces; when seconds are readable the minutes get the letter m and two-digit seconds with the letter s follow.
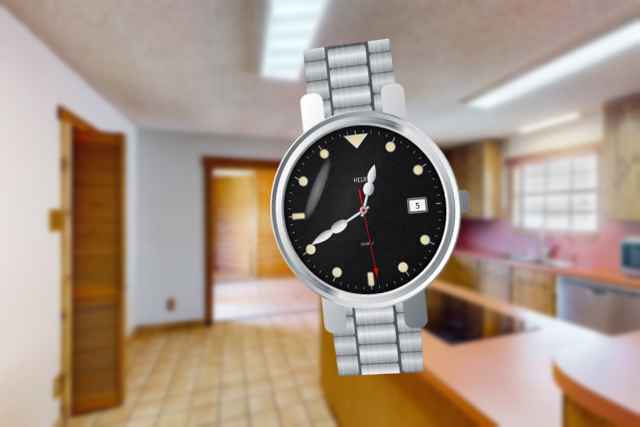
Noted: 12h40m29s
